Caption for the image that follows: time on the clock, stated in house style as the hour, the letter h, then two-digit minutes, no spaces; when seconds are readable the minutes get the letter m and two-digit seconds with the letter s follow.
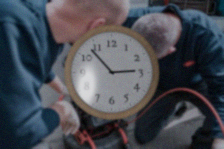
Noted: 2h53
